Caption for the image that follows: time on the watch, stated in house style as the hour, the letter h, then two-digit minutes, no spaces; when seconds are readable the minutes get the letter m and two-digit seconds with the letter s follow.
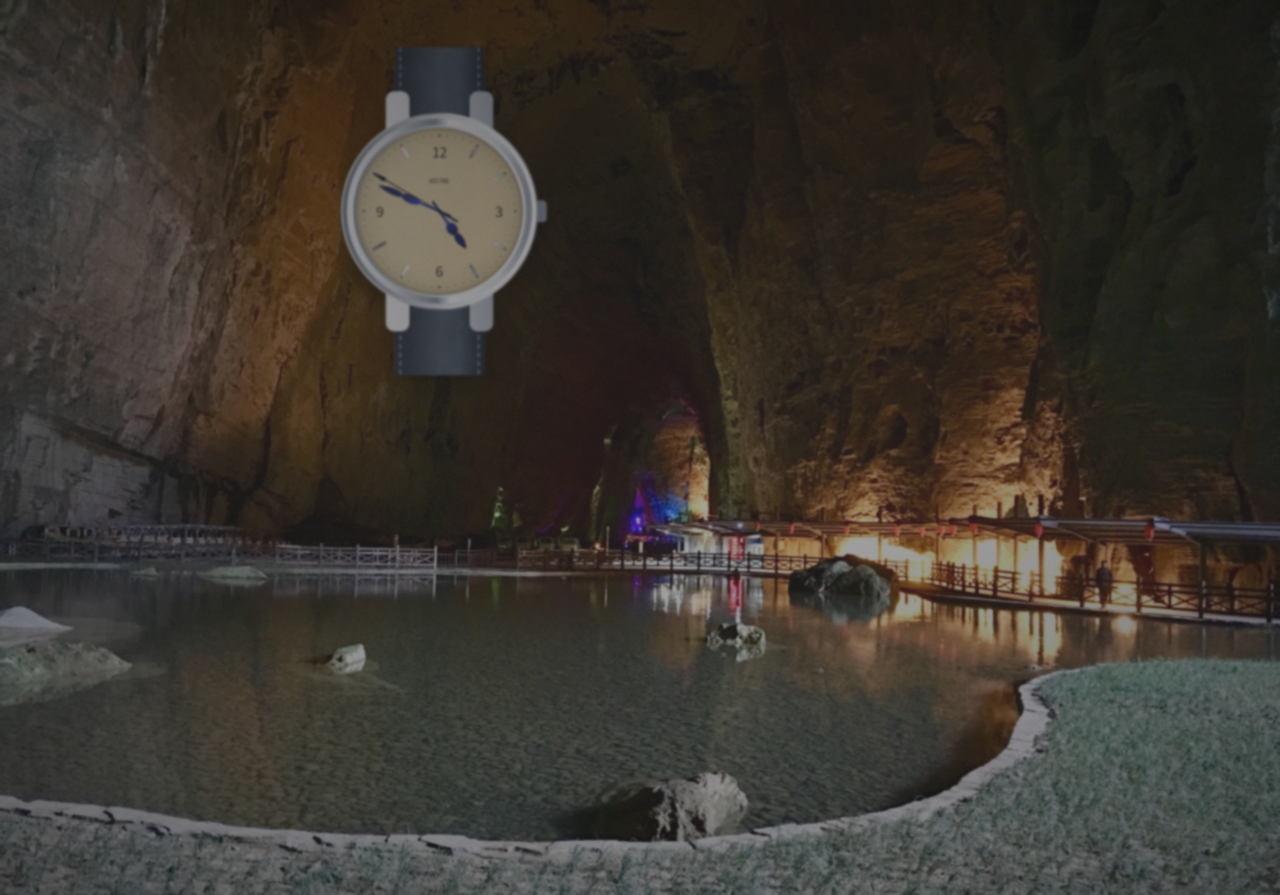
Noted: 4h48m50s
